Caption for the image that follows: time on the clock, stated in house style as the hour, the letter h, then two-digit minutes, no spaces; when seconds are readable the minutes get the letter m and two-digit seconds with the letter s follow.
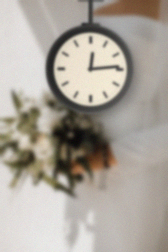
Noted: 12h14
